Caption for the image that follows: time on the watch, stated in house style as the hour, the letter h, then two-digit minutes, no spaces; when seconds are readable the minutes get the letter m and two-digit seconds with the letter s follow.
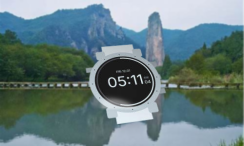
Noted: 5h11
